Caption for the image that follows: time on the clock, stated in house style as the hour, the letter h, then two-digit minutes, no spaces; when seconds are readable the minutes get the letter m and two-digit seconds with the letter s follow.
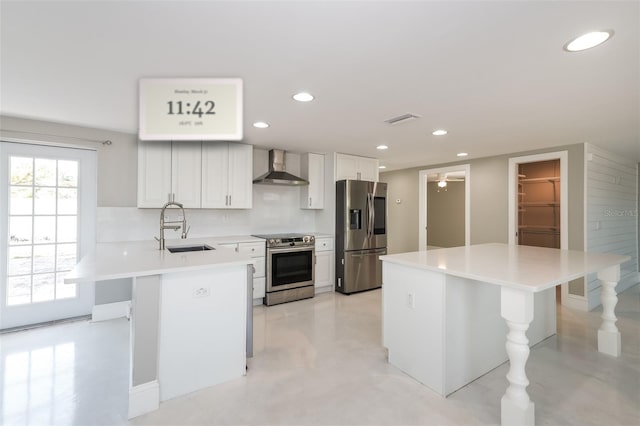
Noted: 11h42
